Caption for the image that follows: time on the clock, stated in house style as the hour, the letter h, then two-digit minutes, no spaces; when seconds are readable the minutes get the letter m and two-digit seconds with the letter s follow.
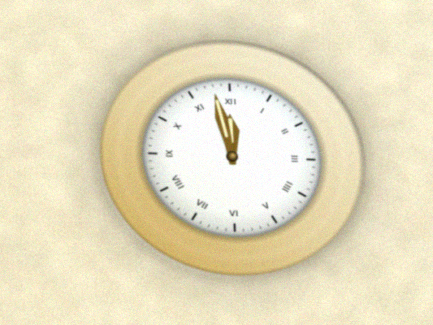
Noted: 11h58
